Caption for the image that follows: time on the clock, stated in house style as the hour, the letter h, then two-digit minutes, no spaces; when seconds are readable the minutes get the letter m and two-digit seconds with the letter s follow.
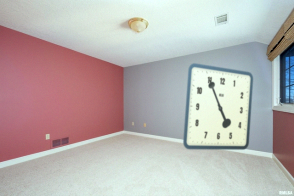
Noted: 4h55
